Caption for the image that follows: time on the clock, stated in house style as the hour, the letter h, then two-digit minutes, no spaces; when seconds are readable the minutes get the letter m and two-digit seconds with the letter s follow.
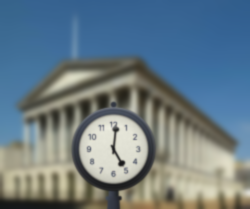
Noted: 5h01
